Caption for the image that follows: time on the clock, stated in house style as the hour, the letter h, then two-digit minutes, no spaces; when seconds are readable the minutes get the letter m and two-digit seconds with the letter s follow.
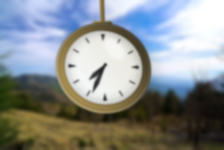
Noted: 7h34
